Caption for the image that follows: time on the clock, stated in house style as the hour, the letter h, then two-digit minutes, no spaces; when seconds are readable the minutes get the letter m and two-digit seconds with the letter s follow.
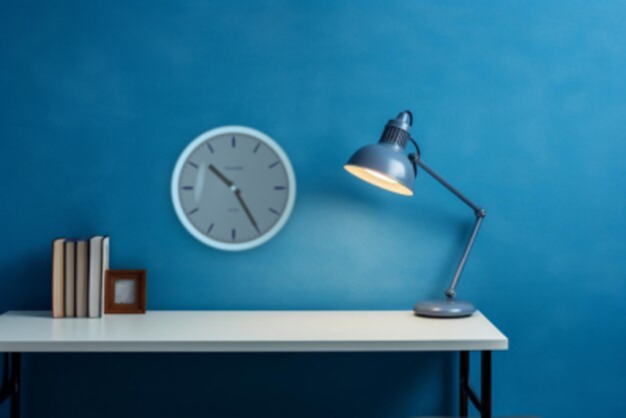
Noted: 10h25
